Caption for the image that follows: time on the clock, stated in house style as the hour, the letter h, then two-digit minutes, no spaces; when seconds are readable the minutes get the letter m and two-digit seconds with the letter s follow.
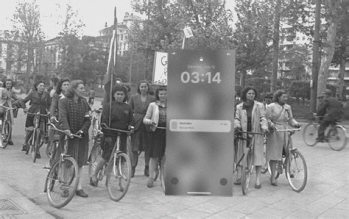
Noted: 3h14
